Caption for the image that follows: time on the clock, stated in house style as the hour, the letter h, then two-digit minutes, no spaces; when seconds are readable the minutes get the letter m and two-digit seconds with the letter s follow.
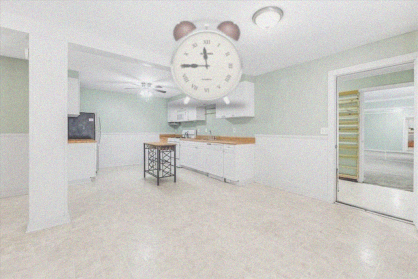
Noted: 11h45
